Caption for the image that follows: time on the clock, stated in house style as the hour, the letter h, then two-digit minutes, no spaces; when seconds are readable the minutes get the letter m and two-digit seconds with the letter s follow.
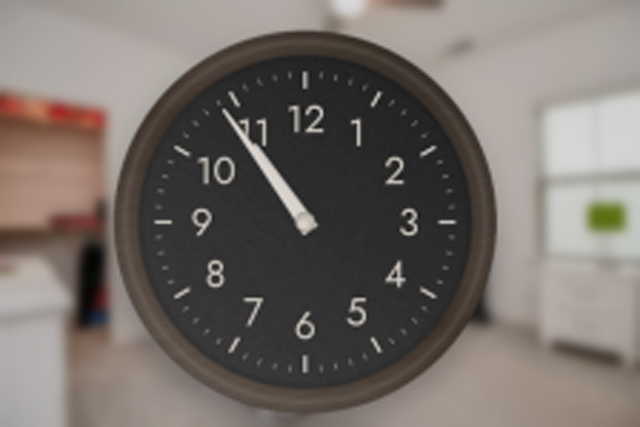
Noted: 10h54
